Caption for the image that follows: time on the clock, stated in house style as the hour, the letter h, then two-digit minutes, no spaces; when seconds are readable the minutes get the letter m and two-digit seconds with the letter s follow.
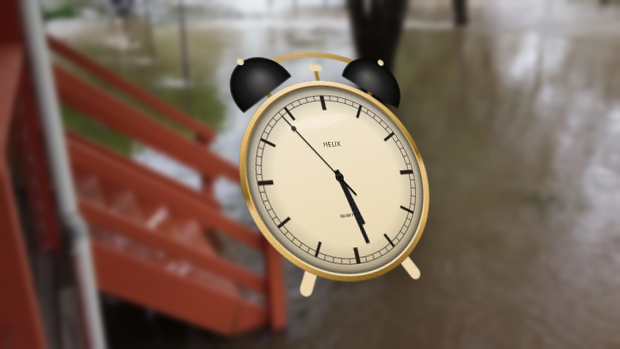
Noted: 5h27m54s
